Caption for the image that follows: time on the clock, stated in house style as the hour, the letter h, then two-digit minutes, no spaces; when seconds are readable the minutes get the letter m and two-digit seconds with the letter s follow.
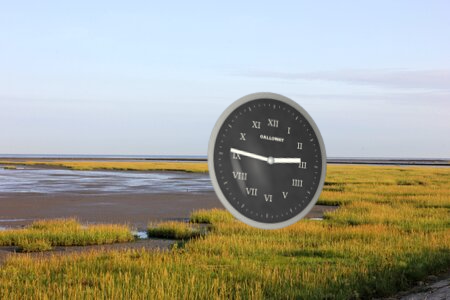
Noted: 2h46
